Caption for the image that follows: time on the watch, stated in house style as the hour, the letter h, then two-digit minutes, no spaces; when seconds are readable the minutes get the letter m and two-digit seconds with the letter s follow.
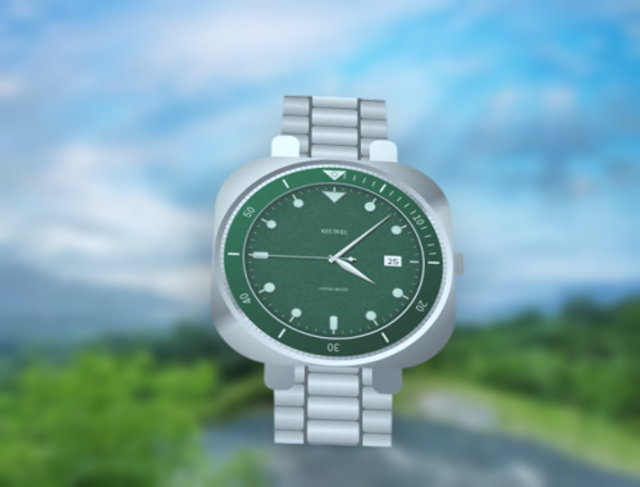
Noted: 4h07m45s
